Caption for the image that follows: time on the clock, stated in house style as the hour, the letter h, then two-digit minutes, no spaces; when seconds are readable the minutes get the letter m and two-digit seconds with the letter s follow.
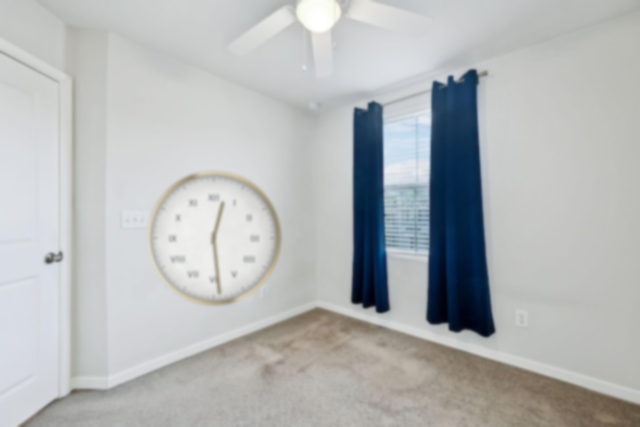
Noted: 12h29
